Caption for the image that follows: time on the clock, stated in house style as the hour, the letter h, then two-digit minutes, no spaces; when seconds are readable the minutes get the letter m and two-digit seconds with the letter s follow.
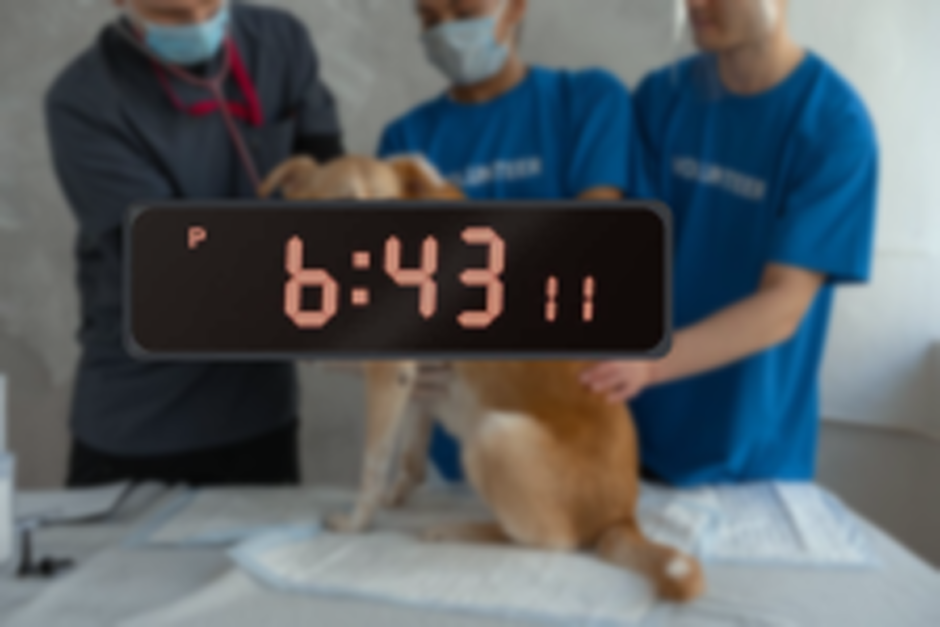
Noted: 6h43m11s
